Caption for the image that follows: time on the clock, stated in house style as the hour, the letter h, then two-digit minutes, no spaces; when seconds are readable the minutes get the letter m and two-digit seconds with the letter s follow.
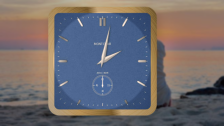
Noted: 2h02
